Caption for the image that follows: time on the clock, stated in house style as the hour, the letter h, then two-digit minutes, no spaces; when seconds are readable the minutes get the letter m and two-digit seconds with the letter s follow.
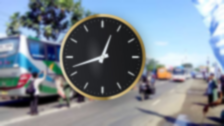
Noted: 12h42
